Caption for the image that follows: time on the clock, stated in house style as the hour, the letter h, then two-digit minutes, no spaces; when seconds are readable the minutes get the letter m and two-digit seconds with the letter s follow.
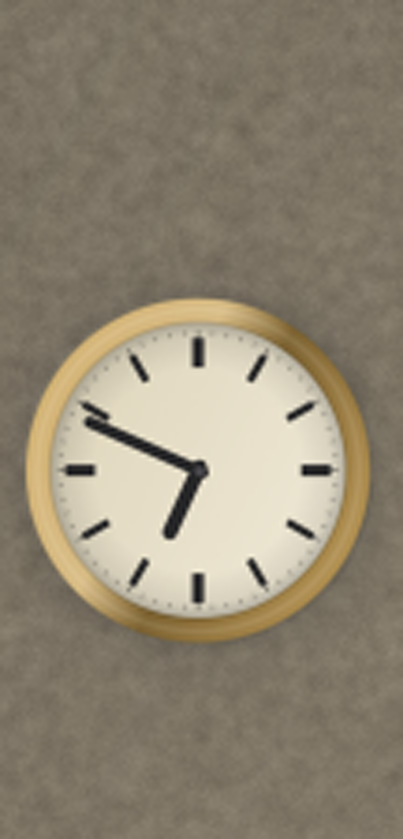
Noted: 6h49
